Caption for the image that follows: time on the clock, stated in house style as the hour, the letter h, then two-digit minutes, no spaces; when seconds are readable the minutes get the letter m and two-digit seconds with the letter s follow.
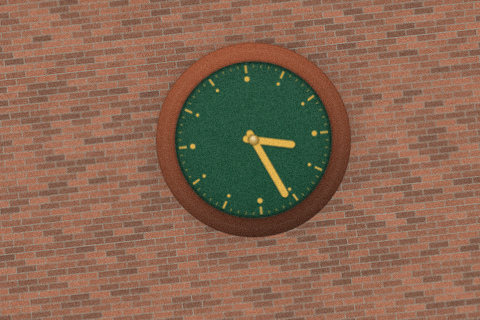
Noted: 3h26
